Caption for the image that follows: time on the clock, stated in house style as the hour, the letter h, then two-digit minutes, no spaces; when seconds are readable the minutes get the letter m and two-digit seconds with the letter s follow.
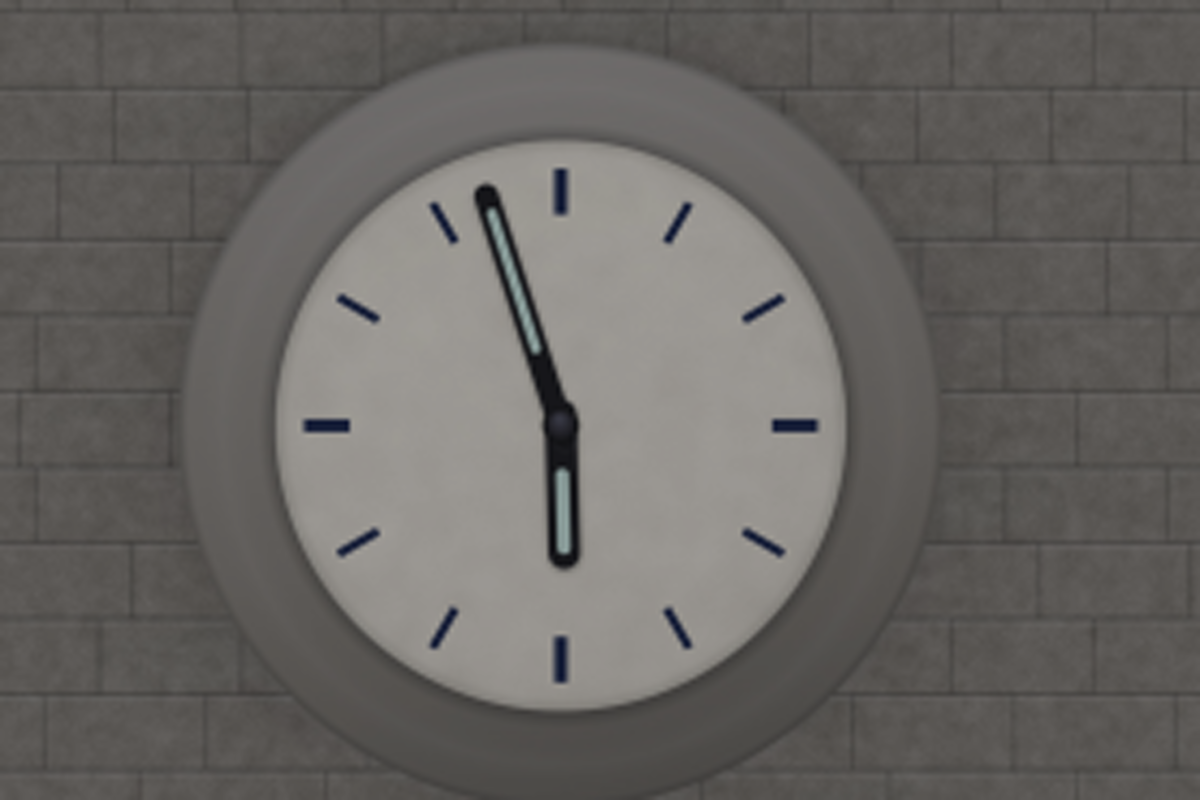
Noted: 5h57
